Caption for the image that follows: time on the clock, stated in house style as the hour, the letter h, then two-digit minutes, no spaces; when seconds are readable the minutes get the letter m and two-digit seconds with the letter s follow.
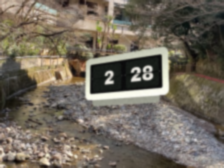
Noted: 2h28
